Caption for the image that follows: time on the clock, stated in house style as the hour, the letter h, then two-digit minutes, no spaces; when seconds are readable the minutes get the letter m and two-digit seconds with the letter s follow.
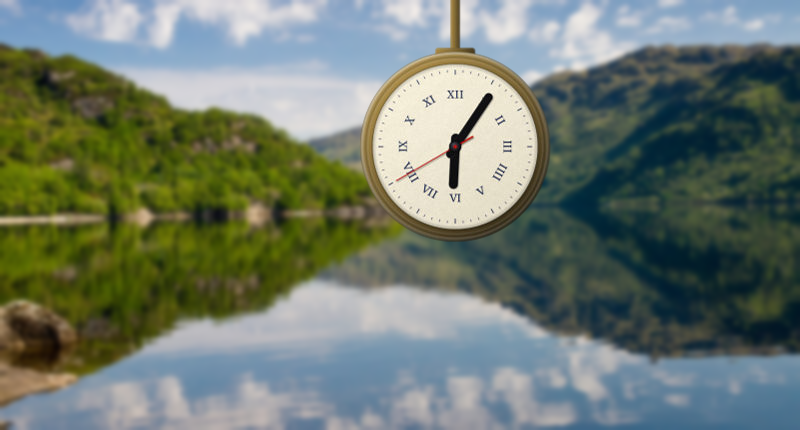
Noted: 6h05m40s
